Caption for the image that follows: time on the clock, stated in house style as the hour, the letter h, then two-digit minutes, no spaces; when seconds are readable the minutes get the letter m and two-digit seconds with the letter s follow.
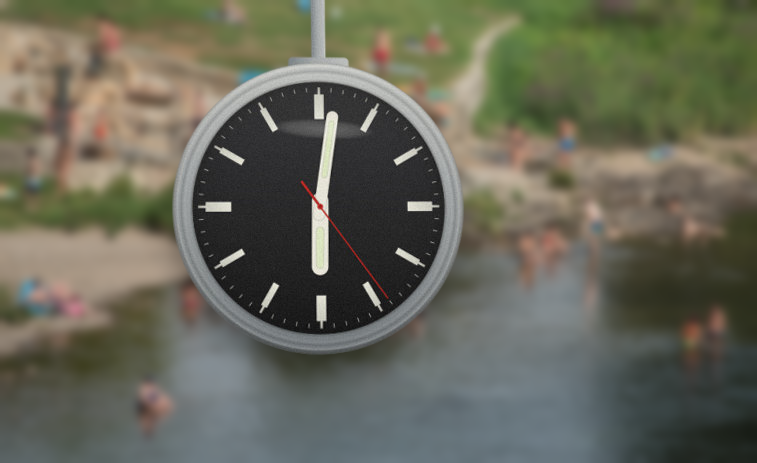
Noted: 6h01m24s
